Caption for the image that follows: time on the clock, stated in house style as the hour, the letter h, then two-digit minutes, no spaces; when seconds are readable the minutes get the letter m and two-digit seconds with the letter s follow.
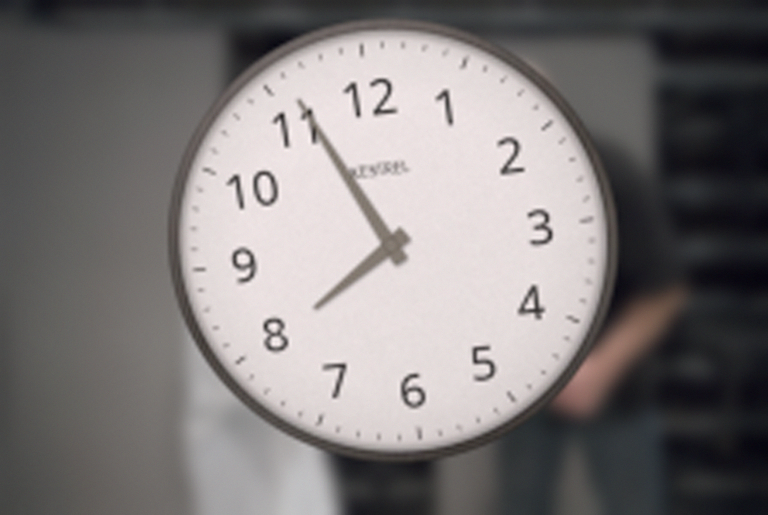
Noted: 7h56
